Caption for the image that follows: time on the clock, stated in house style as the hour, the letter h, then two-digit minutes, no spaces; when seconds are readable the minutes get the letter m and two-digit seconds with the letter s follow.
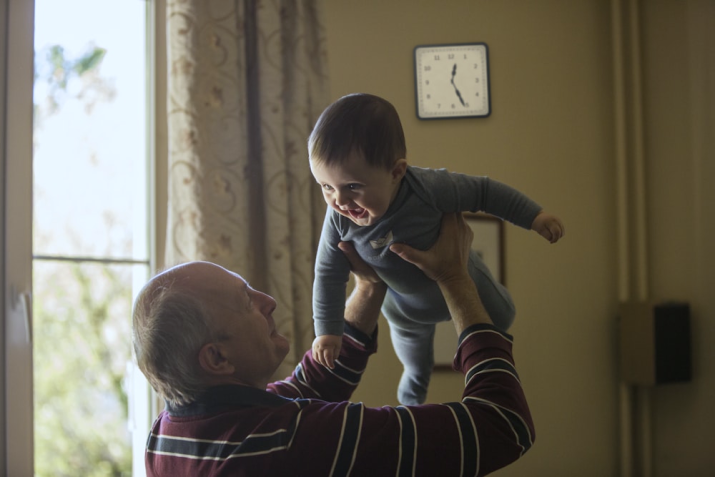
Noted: 12h26
